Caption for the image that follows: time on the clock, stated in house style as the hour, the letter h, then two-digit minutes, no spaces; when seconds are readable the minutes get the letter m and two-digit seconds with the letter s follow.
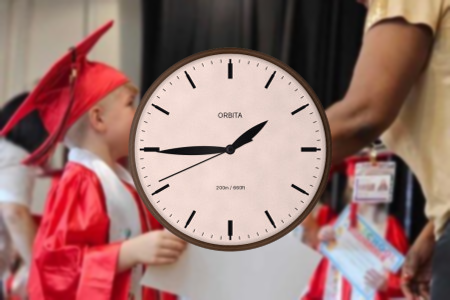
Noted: 1h44m41s
